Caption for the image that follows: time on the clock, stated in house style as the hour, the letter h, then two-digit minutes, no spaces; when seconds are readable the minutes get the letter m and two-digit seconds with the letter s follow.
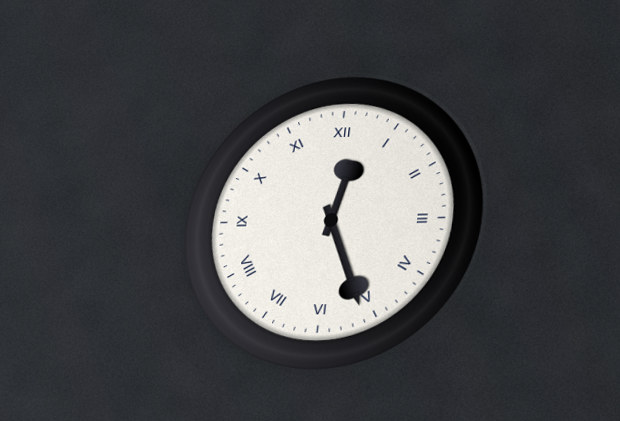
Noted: 12h26
